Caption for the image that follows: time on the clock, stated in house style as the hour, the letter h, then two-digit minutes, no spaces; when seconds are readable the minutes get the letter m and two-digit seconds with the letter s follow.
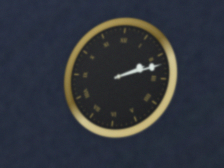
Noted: 2h12
